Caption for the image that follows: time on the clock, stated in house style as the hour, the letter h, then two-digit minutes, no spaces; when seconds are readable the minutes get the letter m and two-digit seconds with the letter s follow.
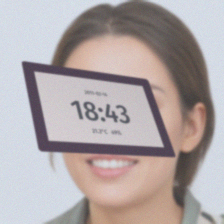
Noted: 18h43
